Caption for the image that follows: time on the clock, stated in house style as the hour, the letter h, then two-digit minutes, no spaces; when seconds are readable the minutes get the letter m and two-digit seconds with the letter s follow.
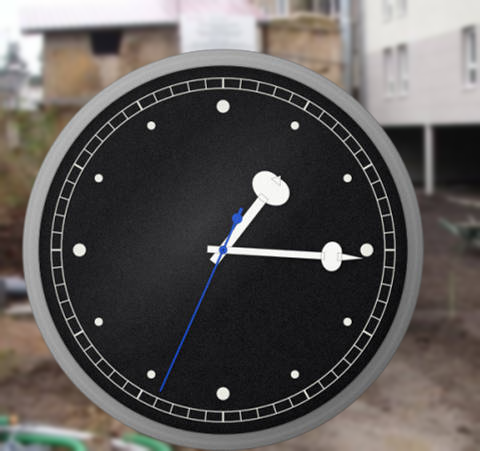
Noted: 1h15m34s
